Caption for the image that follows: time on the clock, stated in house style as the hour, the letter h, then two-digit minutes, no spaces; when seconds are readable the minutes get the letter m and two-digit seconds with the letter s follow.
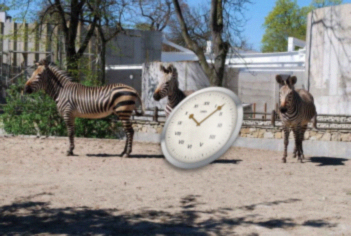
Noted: 10h07
